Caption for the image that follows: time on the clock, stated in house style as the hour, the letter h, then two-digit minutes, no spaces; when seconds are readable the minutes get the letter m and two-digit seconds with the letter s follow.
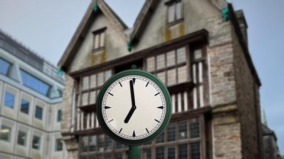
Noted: 6h59
